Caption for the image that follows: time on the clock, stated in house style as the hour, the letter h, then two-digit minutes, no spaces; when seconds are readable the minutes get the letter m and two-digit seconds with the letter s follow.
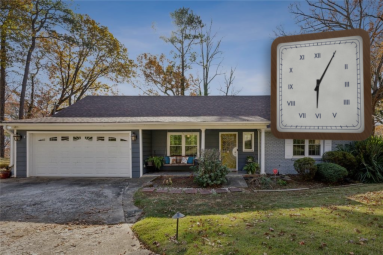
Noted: 6h05
